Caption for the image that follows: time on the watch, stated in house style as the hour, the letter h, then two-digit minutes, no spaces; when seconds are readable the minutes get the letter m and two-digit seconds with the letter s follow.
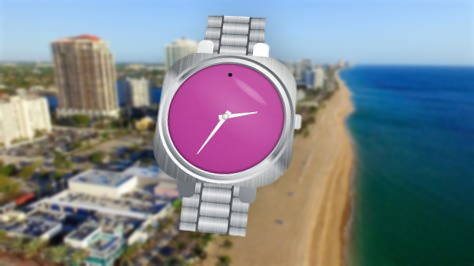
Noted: 2h35
